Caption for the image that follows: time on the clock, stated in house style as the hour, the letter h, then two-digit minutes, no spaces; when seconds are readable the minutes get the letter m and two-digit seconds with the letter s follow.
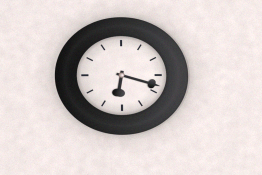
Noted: 6h18
